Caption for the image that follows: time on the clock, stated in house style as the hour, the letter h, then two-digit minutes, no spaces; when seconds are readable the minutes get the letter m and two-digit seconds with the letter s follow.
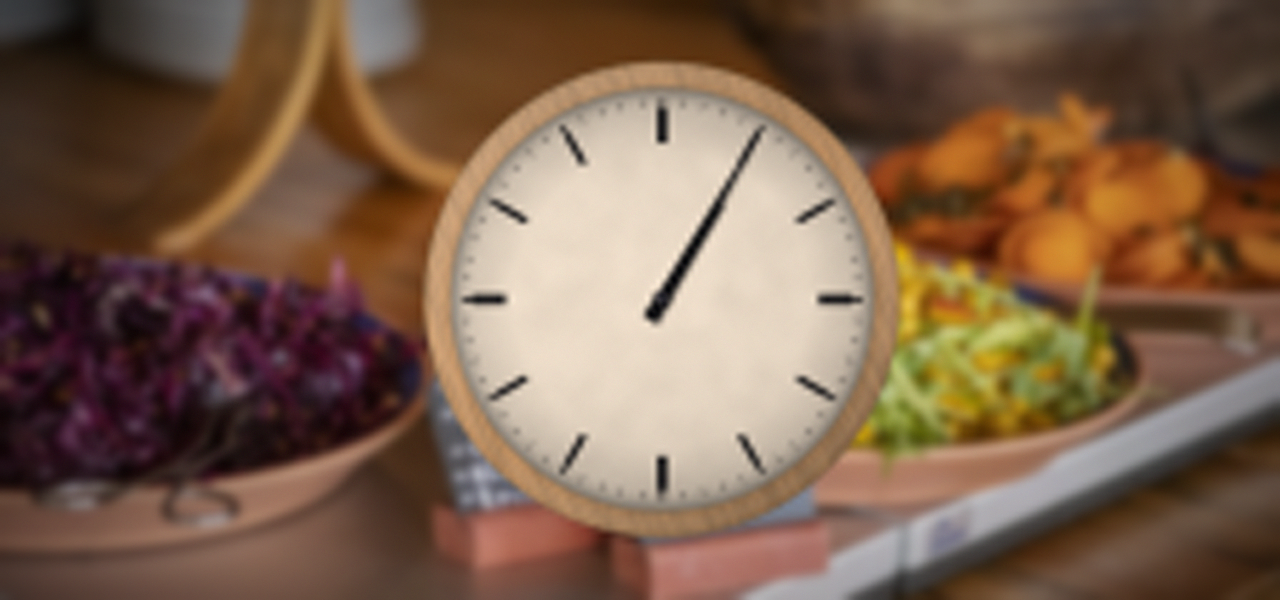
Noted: 1h05
